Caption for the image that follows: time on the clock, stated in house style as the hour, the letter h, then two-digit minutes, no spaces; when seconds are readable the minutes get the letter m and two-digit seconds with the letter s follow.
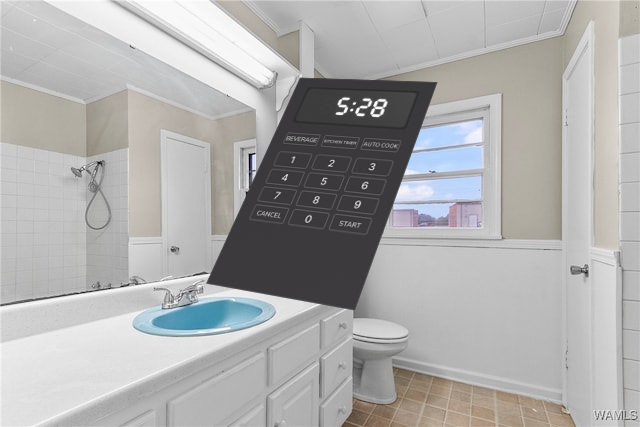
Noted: 5h28
